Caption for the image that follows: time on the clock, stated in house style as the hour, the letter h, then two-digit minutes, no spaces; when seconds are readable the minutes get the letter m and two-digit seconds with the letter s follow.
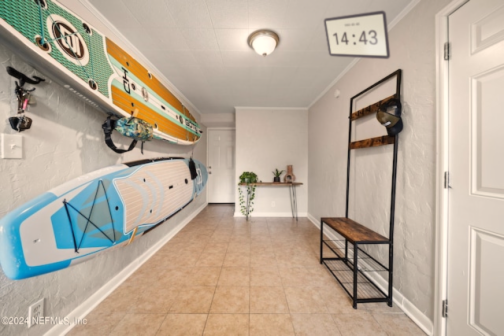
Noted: 14h43
